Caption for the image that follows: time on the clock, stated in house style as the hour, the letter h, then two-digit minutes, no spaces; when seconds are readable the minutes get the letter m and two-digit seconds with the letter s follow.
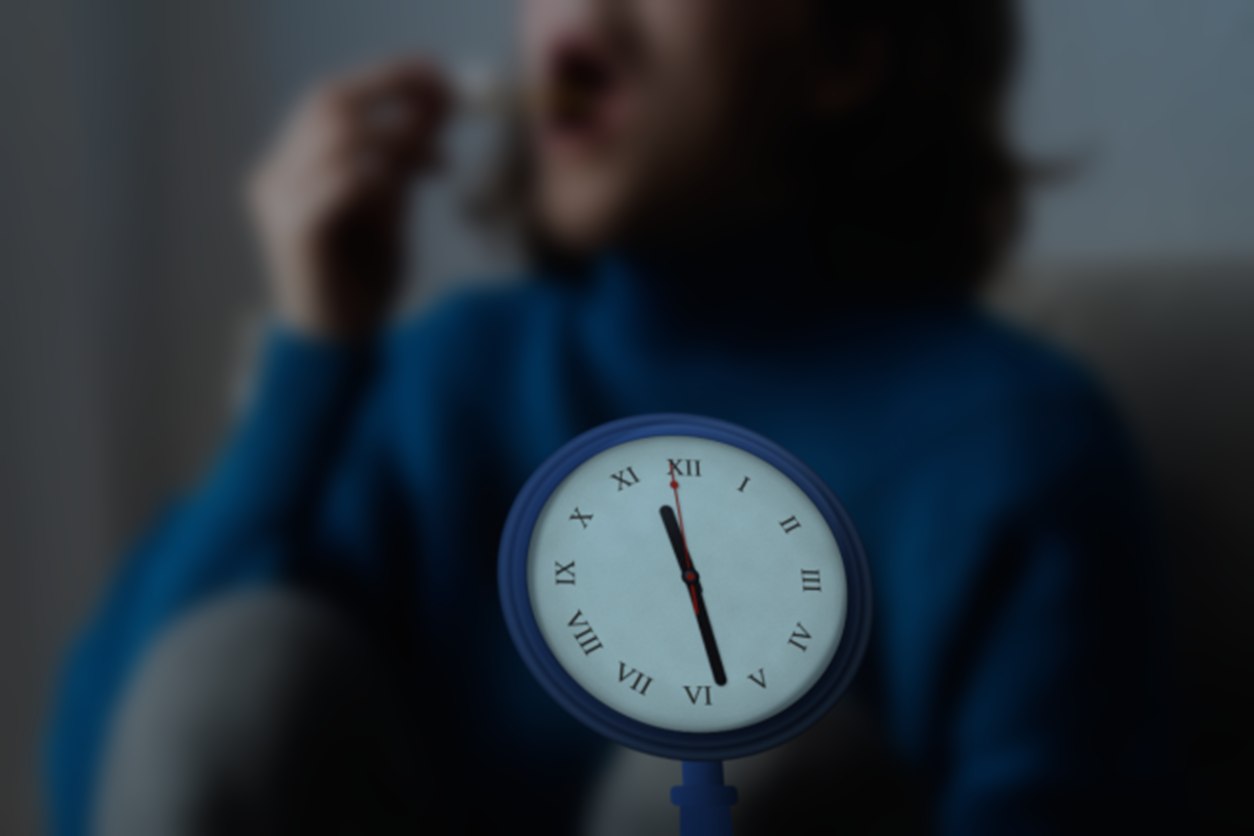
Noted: 11h27m59s
